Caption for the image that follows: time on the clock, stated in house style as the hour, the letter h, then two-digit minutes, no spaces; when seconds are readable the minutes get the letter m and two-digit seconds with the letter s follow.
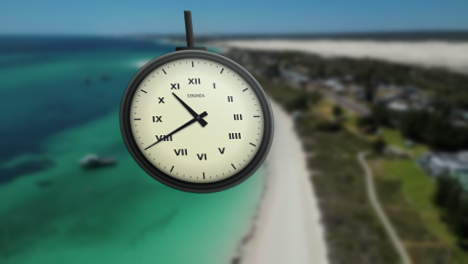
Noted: 10h40
